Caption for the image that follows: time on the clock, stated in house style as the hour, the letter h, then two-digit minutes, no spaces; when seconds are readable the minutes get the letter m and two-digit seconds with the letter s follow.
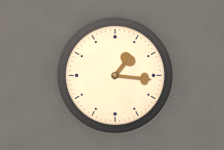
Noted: 1h16
